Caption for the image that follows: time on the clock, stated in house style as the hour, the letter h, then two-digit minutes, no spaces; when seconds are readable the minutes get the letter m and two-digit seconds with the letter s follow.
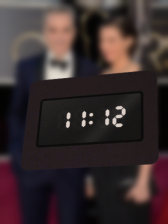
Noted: 11h12
